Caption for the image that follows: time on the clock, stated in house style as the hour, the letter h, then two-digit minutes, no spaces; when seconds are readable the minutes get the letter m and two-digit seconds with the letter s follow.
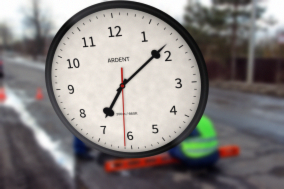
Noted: 7h08m31s
